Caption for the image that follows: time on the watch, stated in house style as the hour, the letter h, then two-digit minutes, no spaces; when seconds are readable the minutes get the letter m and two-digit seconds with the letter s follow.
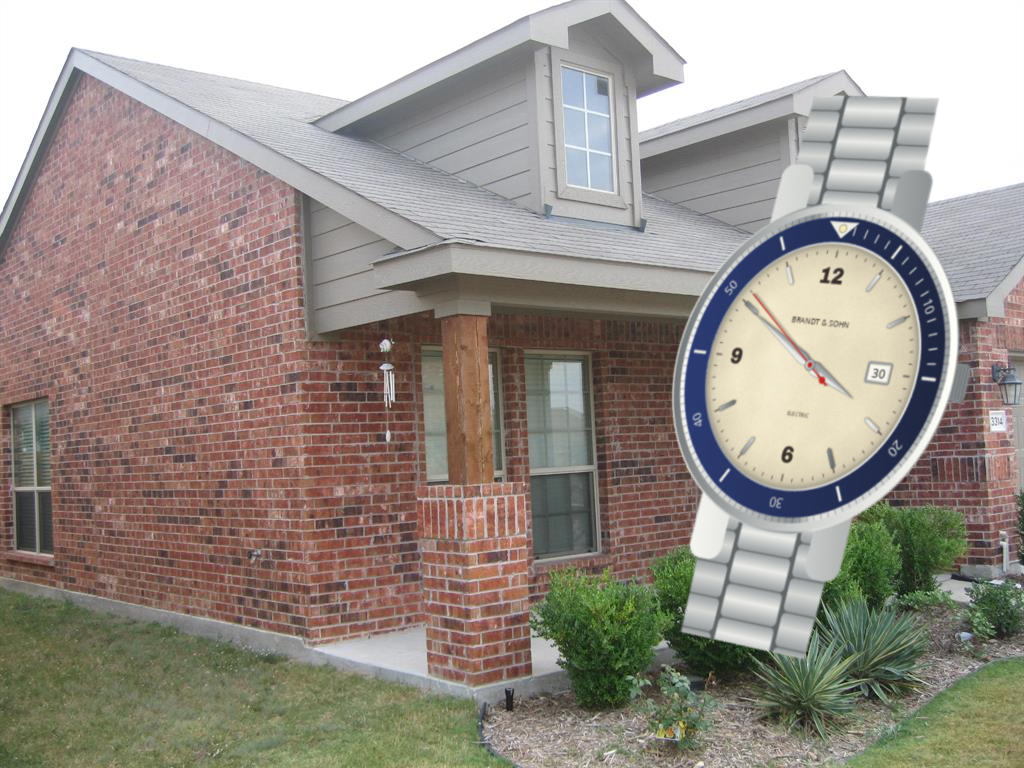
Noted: 3h49m51s
